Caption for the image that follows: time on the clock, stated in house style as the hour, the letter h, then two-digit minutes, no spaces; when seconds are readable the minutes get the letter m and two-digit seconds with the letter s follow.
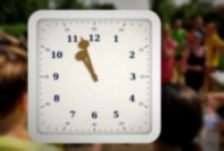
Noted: 10h57
